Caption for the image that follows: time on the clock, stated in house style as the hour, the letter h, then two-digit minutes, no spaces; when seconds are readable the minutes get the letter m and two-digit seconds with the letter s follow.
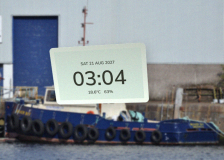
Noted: 3h04
